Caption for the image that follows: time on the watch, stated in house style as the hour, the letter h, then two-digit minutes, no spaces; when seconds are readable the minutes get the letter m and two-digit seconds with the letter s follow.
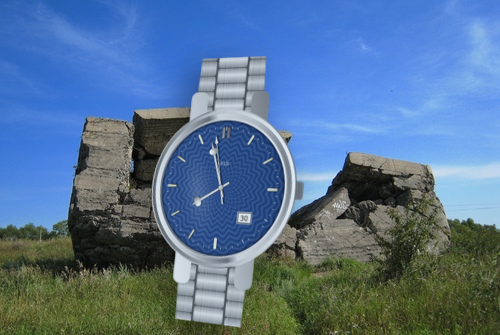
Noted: 7h56m58s
